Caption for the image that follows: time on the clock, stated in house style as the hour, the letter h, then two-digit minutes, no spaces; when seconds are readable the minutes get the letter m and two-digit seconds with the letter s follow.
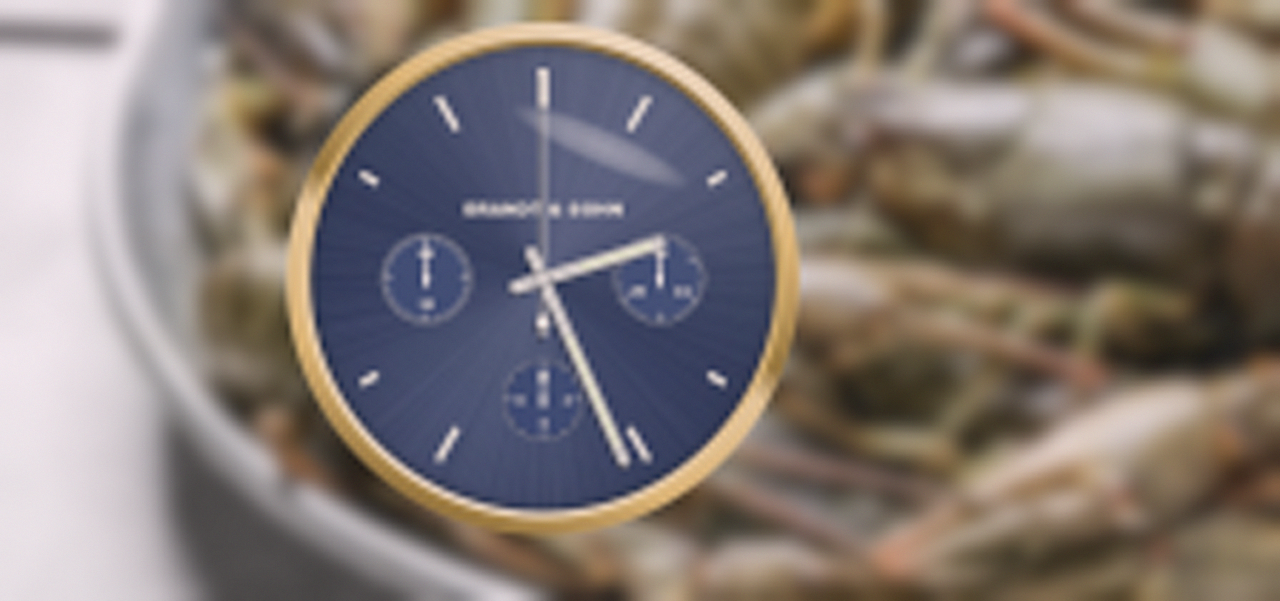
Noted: 2h26
